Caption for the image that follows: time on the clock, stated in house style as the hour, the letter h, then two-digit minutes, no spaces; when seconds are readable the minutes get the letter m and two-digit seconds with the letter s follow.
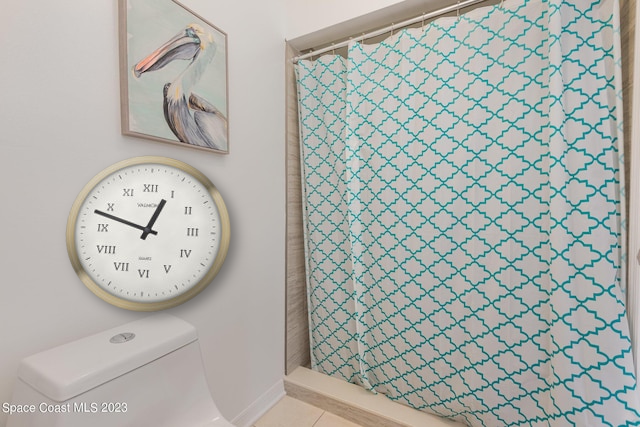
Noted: 12h48
